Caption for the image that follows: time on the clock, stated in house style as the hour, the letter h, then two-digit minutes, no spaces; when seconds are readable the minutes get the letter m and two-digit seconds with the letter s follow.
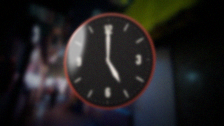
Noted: 5h00
